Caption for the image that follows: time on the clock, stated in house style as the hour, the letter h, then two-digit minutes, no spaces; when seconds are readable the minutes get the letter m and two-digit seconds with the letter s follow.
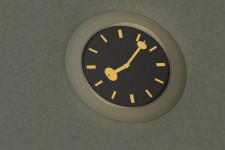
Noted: 8h07
